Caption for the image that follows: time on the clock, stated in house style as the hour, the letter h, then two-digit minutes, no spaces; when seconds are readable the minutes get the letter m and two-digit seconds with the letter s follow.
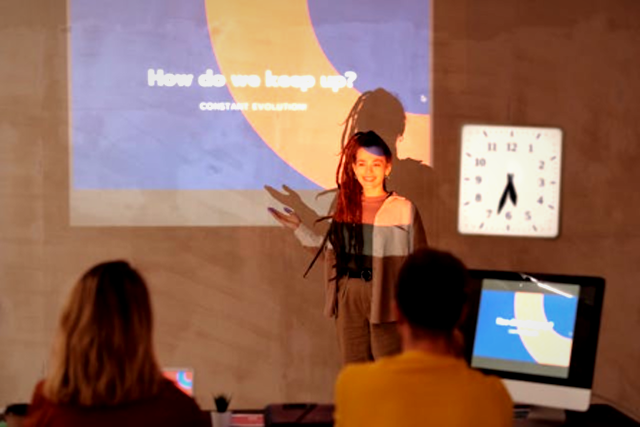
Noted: 5h33
